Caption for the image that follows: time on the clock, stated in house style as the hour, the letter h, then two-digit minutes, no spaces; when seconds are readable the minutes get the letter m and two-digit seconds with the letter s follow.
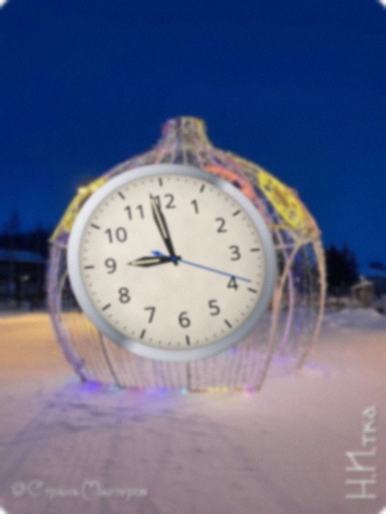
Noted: 8h58m19s
